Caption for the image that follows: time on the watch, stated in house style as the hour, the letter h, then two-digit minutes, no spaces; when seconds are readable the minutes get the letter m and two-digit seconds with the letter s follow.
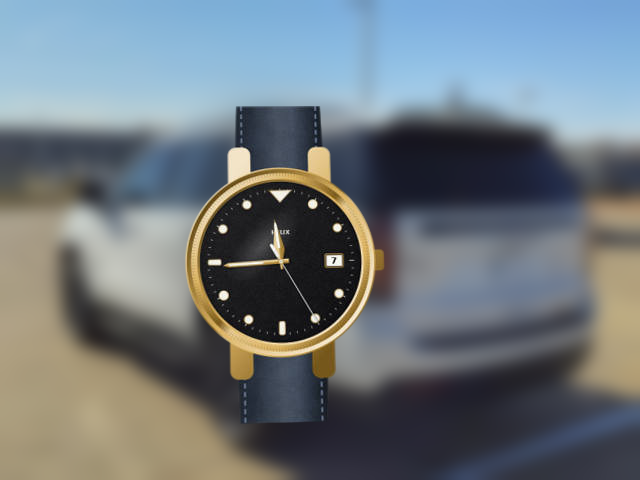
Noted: 11h44m25s
